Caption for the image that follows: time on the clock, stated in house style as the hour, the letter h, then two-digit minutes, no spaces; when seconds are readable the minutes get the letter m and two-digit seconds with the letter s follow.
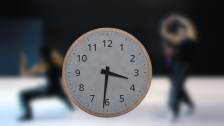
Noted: 3h31
